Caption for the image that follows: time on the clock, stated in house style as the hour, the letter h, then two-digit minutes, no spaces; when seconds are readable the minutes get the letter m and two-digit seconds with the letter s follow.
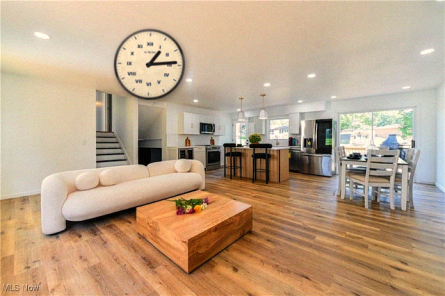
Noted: 1h14
